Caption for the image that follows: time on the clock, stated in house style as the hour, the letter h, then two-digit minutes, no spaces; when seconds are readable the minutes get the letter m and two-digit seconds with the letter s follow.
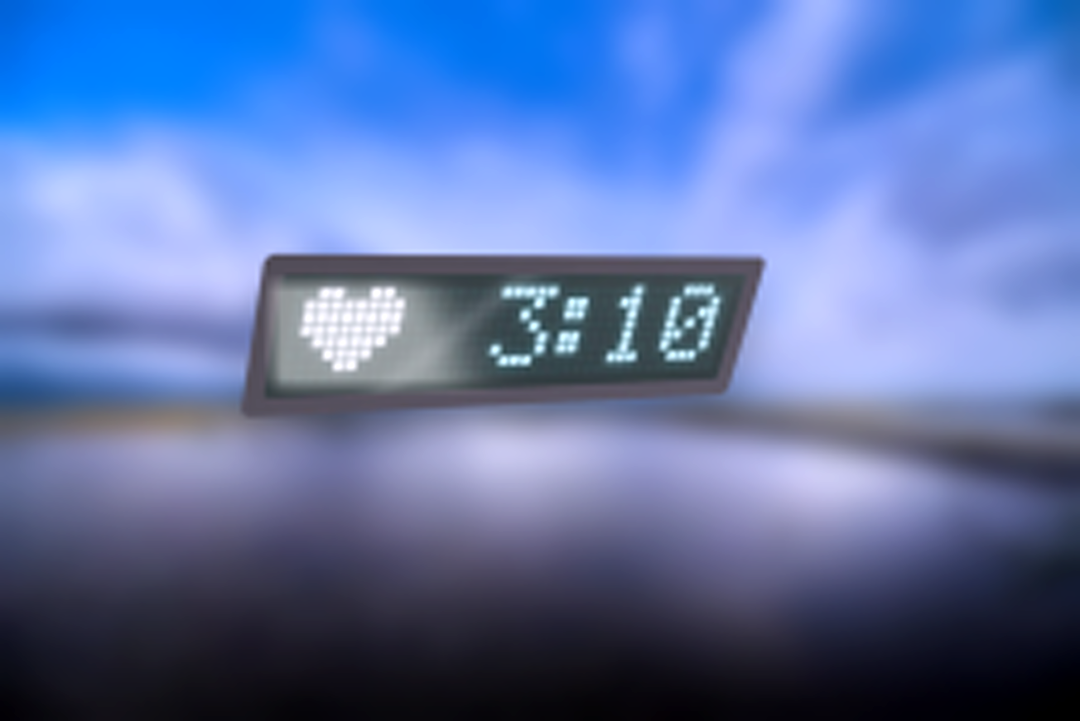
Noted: 3h10
